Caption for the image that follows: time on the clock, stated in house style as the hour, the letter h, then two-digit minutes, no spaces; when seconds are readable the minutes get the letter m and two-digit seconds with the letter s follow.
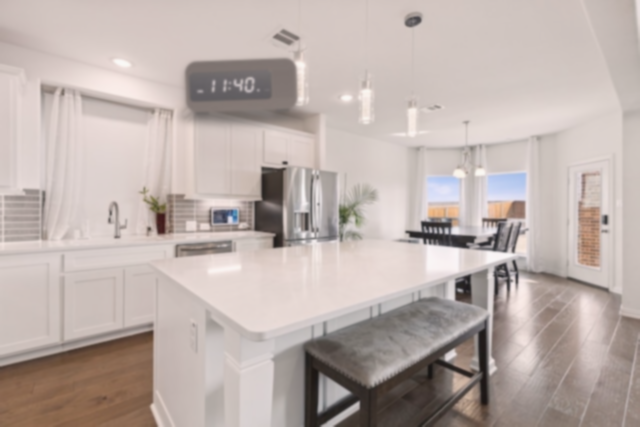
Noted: 11h40
